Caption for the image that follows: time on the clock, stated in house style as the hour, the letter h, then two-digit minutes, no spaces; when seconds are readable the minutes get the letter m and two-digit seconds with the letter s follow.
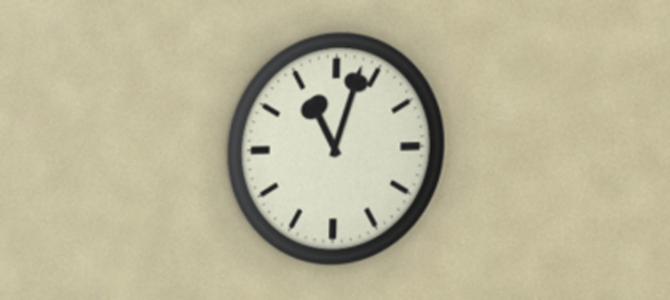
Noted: 11h03
